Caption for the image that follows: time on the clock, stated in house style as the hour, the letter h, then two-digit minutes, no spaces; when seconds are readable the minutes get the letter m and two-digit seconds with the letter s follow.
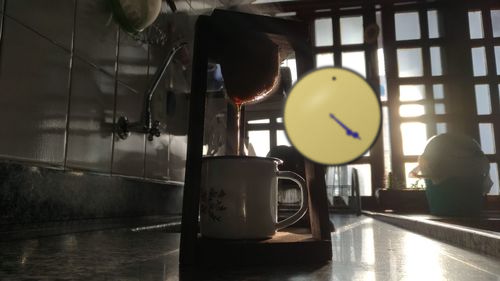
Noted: 4h21
